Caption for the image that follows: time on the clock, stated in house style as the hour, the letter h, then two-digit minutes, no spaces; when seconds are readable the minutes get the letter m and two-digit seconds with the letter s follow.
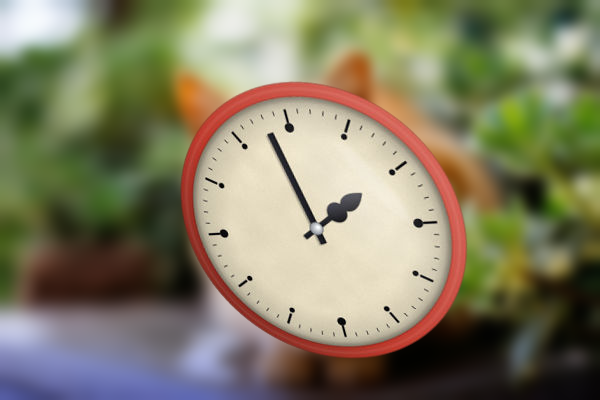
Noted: 1h58
